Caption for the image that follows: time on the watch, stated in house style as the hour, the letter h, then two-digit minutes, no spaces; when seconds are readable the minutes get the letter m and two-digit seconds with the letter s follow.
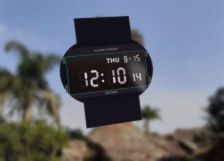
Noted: 12h10m14s
